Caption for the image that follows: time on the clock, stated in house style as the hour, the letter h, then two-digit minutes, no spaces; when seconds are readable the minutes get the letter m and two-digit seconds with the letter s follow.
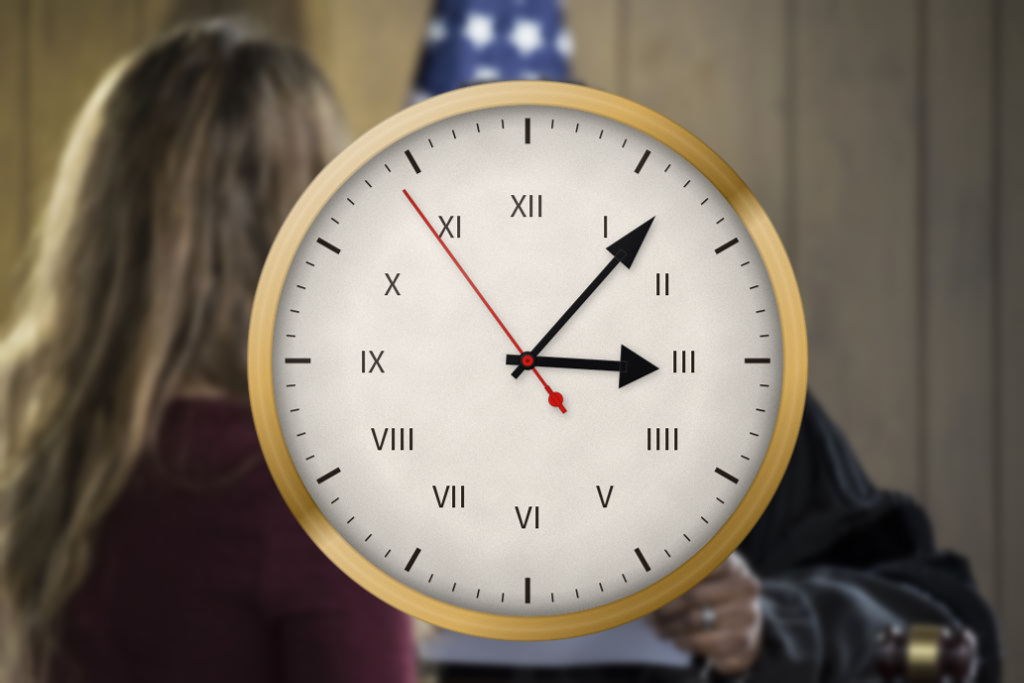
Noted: 3h06m54s
